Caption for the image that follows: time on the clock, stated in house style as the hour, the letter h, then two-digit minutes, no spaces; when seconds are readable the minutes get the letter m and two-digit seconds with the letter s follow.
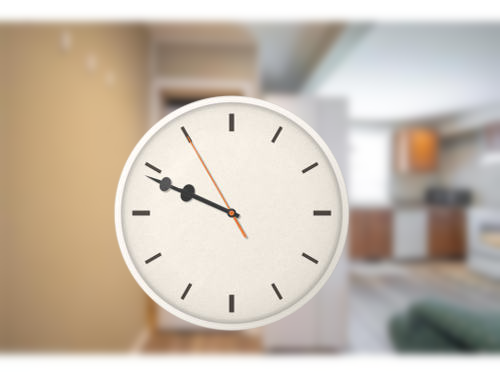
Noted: 9h48m55s
